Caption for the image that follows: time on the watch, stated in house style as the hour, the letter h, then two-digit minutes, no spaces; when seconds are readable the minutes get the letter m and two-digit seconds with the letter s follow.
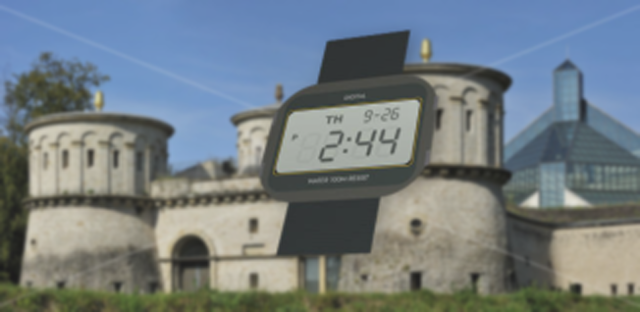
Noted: 2h44
